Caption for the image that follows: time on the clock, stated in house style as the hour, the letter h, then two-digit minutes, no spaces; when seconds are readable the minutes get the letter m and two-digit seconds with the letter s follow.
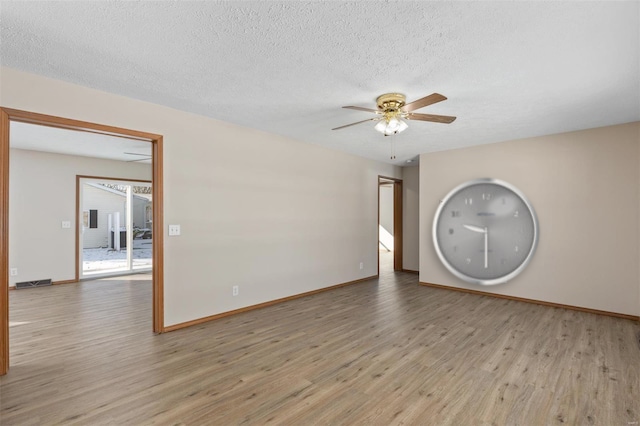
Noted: 9h30
